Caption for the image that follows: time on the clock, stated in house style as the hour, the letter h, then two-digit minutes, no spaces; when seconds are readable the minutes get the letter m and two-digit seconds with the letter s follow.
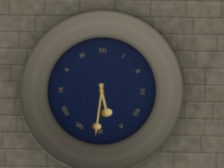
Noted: 5h31
